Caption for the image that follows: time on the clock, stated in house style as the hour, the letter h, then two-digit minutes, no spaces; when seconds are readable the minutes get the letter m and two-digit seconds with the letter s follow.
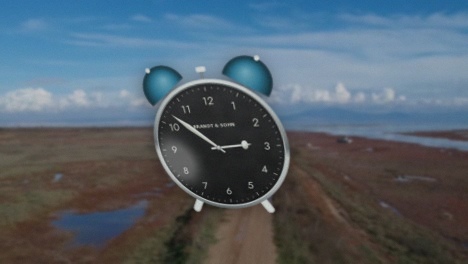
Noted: 2h52
